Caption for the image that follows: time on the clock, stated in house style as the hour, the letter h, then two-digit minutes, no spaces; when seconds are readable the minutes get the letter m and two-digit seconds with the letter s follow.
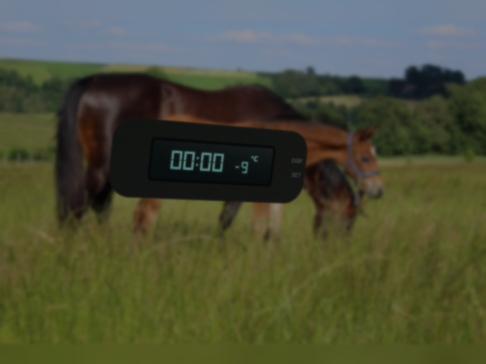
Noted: 0h00
